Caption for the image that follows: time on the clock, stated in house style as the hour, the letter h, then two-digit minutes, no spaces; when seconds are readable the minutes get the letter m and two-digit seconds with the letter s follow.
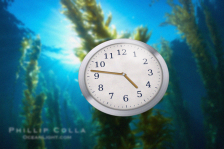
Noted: 4h47
